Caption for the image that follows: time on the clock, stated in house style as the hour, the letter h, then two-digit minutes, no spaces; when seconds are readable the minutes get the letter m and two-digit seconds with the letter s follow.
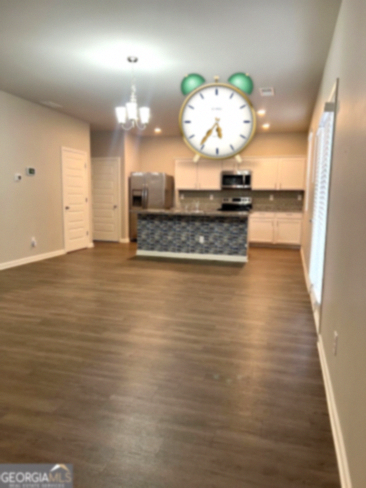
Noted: 5h36
